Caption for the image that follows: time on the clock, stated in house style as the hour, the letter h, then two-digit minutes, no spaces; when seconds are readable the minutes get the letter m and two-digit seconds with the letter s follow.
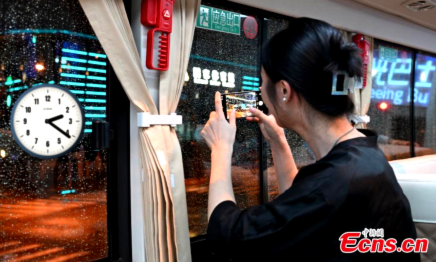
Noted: 2h21
